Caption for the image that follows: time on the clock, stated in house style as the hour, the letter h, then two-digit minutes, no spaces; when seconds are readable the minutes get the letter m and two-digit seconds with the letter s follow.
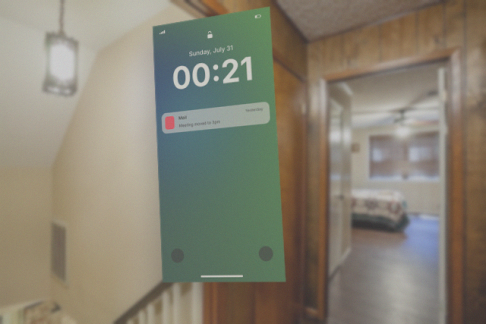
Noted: 0h21
